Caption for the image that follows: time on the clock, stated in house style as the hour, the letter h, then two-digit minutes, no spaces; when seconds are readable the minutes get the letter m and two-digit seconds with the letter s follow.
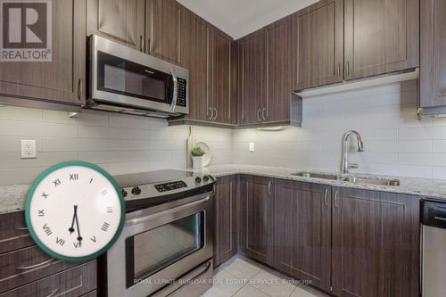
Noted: 6h29
